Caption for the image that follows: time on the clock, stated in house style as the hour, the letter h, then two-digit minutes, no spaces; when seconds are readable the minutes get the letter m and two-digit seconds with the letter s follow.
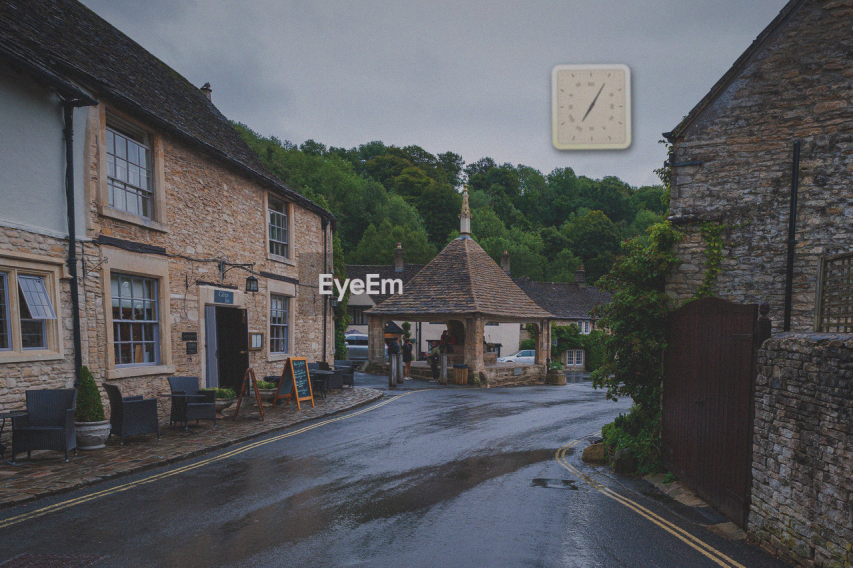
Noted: 7h05
